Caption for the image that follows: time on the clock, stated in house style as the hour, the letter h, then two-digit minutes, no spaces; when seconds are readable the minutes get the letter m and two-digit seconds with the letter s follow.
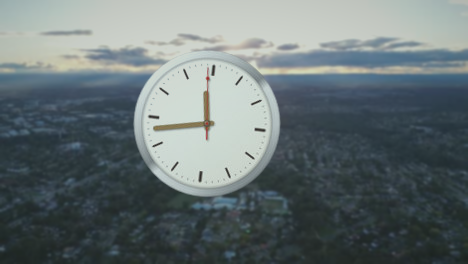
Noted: 11h42m59s
